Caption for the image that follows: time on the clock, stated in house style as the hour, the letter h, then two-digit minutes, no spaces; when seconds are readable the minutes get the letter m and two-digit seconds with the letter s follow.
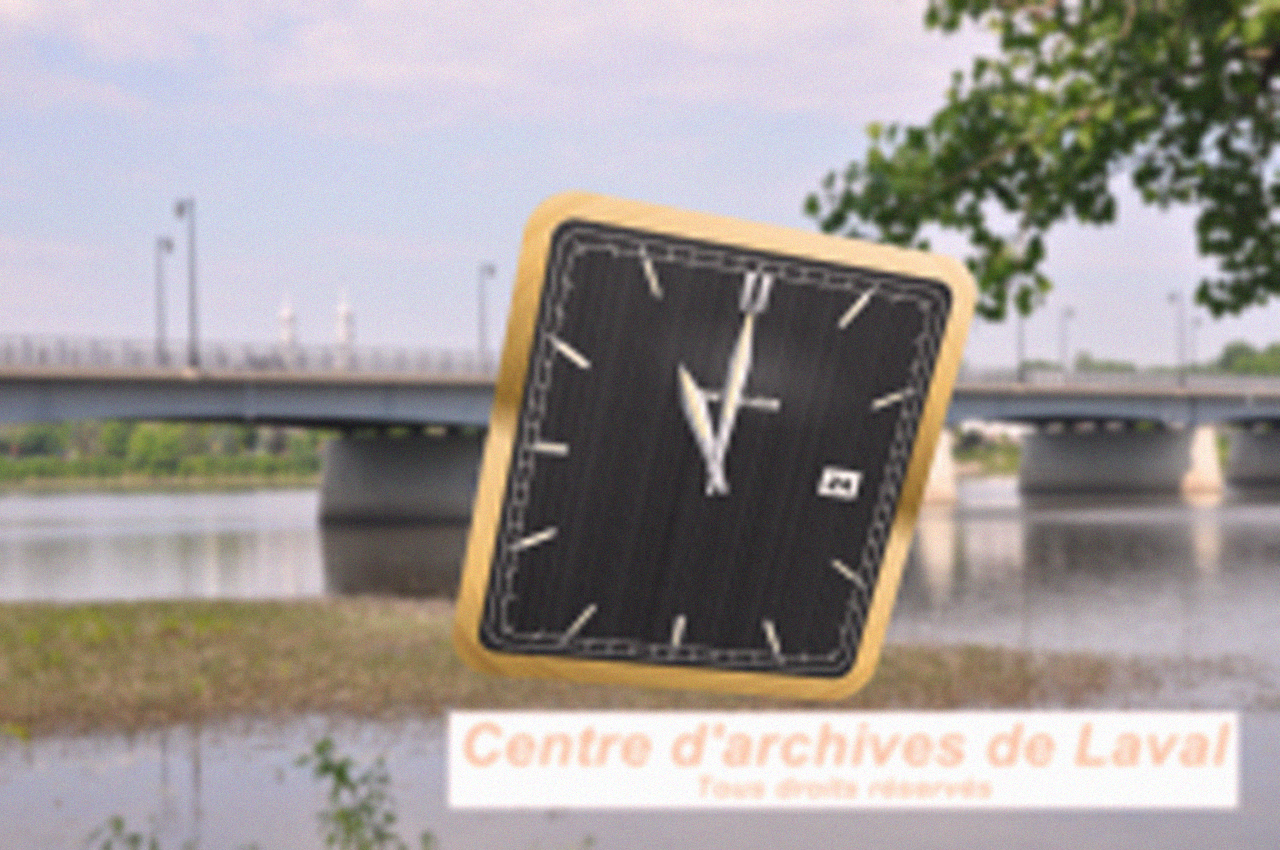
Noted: 11h00
